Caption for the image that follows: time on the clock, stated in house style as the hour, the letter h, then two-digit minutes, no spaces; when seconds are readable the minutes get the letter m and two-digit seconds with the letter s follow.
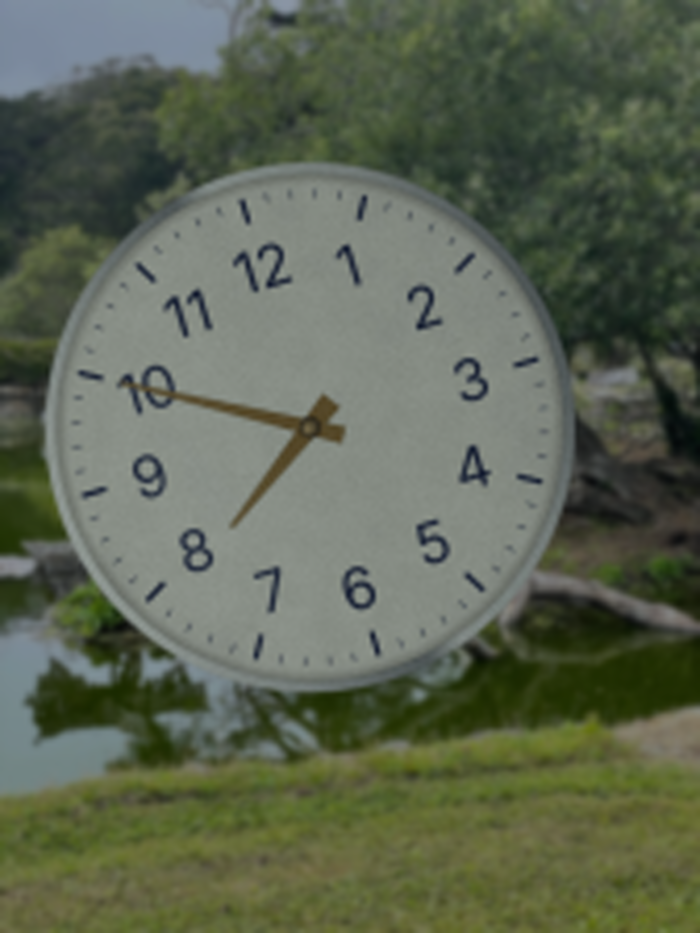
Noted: 7h50
